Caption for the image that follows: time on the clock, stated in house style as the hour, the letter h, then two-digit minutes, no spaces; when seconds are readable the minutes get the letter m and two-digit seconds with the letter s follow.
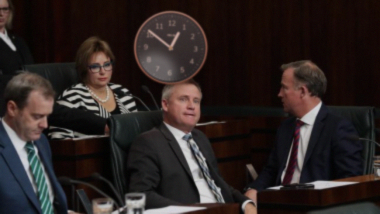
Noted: 12h51
